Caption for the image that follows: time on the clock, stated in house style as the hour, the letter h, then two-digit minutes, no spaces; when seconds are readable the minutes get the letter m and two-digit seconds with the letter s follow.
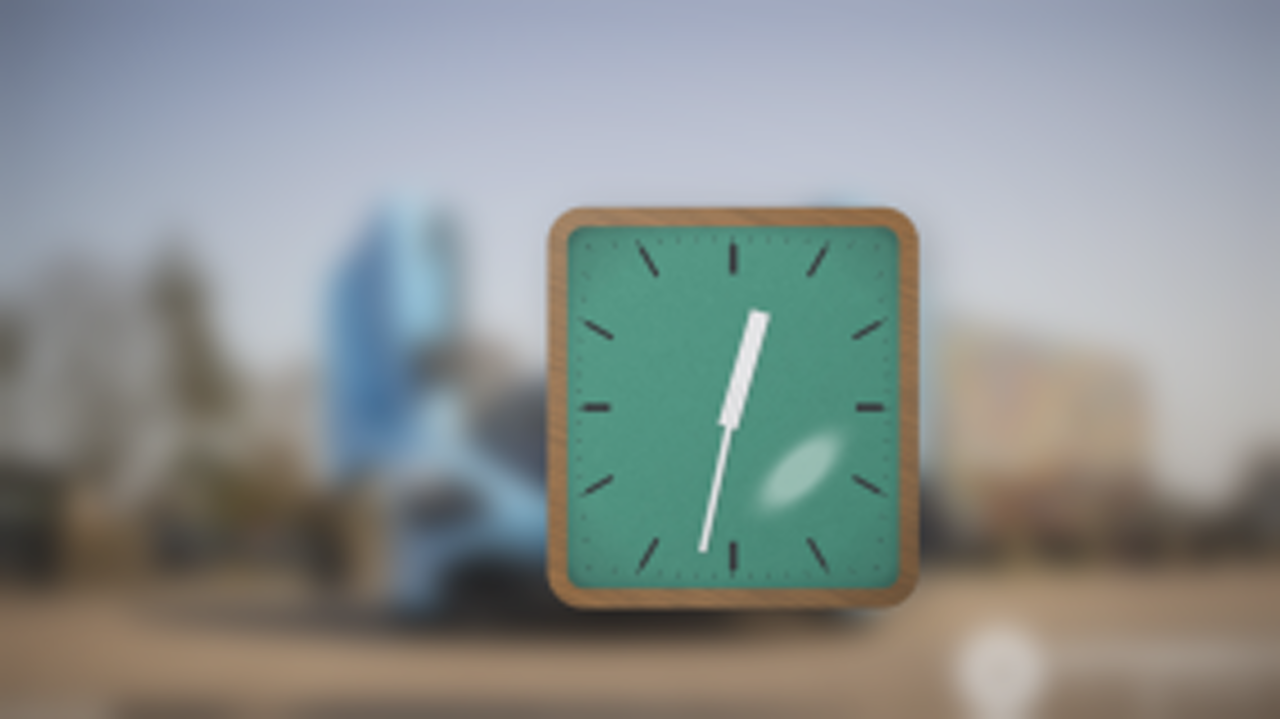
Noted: 12h32
